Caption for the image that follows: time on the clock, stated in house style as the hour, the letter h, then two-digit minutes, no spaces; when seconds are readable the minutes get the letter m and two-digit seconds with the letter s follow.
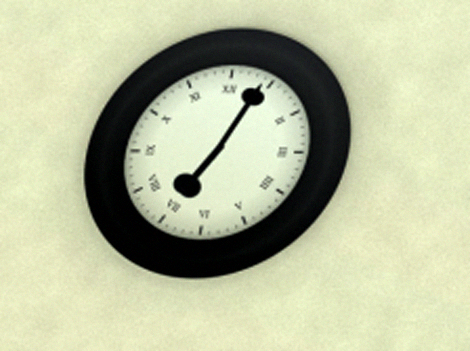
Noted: 7h04
